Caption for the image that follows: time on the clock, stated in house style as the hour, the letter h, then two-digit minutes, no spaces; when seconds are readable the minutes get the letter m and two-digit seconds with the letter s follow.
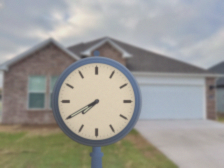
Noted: 7h40
